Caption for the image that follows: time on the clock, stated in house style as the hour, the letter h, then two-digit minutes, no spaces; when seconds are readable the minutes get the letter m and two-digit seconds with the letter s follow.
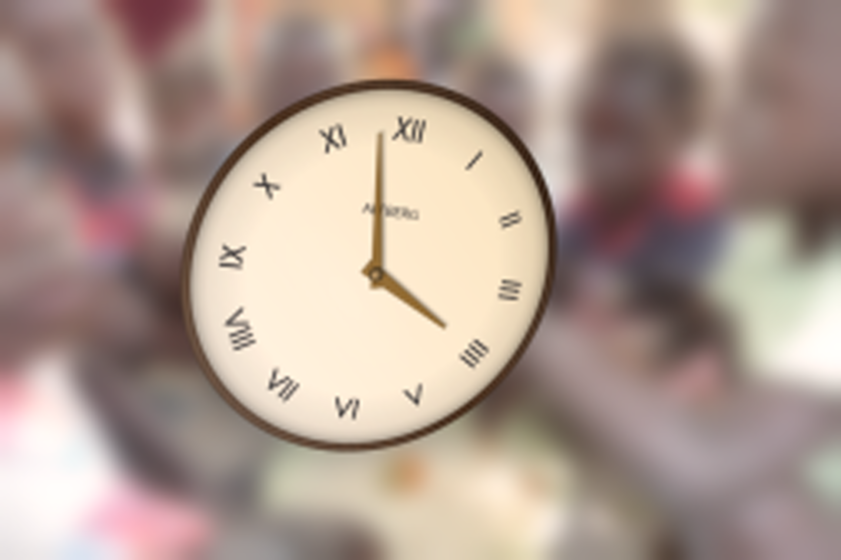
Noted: 3h58
